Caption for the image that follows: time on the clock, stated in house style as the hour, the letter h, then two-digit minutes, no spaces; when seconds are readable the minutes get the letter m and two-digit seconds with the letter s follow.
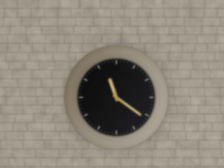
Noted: 11h21
